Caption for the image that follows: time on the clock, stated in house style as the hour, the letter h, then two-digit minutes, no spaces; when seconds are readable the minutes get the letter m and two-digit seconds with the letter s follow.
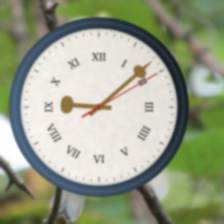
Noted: 9h08m10s
